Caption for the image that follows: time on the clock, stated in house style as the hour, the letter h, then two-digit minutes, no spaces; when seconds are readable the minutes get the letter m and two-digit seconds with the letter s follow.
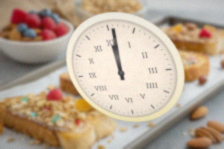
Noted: 12h01
